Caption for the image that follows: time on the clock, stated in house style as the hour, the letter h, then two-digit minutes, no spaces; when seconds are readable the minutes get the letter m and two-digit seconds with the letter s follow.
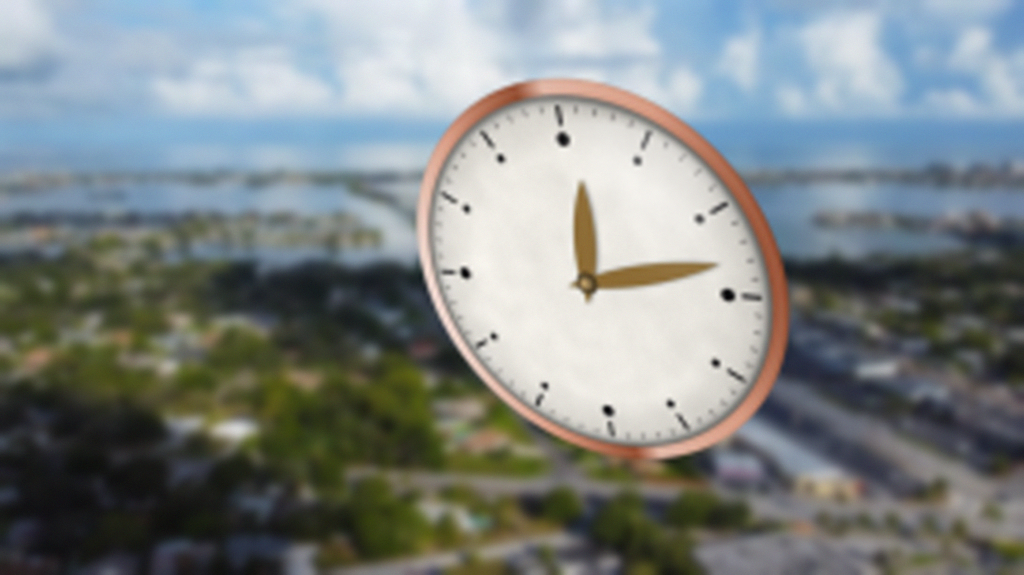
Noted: 12h13
